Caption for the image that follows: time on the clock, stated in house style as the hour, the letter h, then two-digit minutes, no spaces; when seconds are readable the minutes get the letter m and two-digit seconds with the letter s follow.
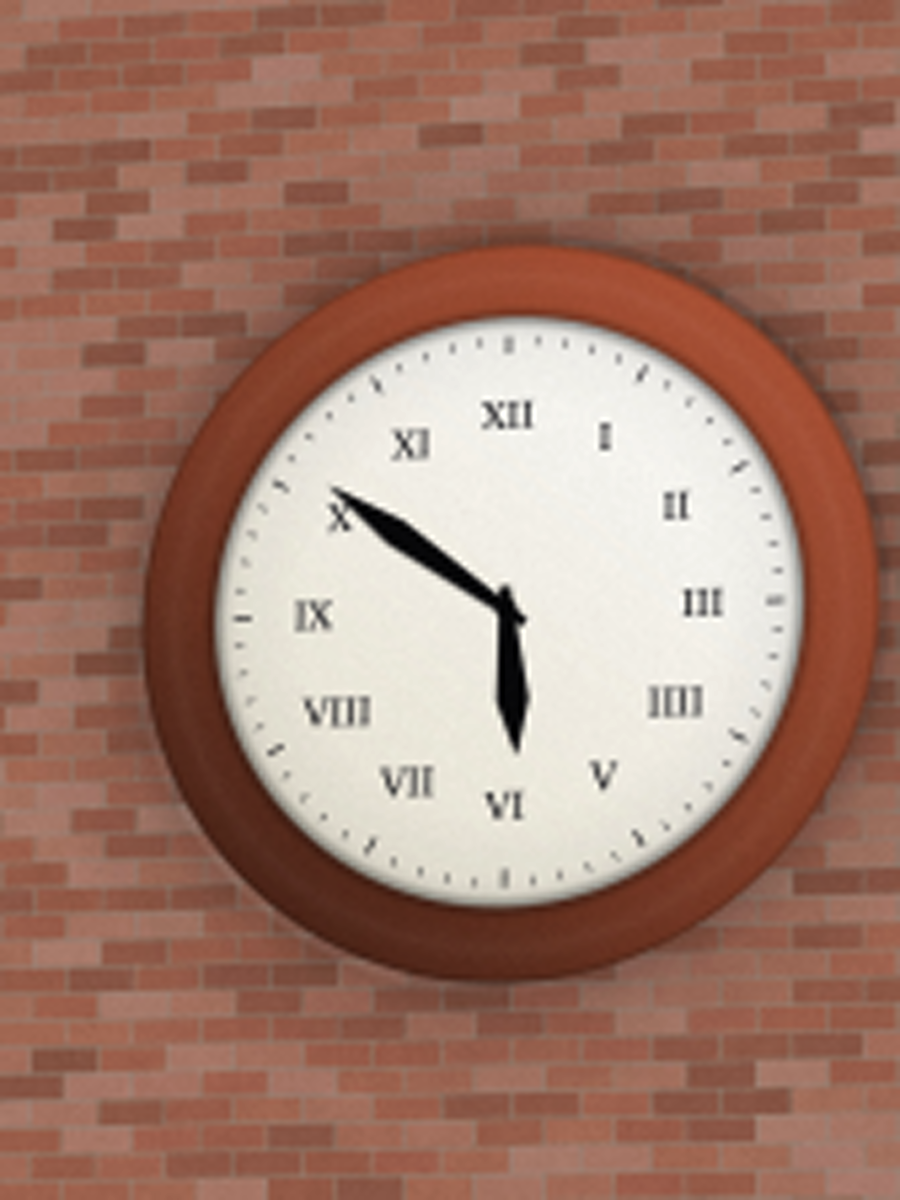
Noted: 5h51
